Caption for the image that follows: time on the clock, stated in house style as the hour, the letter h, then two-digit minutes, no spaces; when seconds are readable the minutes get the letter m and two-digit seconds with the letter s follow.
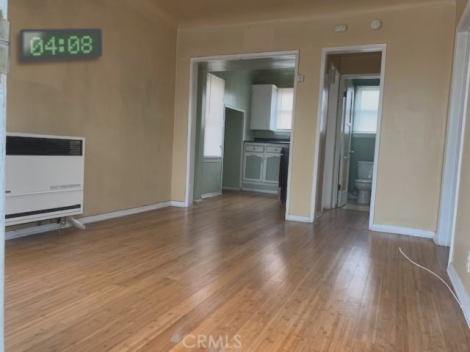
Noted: 4h08
